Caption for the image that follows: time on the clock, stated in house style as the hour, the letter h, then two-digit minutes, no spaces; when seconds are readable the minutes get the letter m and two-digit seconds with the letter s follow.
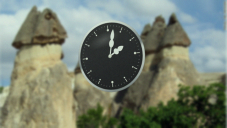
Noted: 2h02
